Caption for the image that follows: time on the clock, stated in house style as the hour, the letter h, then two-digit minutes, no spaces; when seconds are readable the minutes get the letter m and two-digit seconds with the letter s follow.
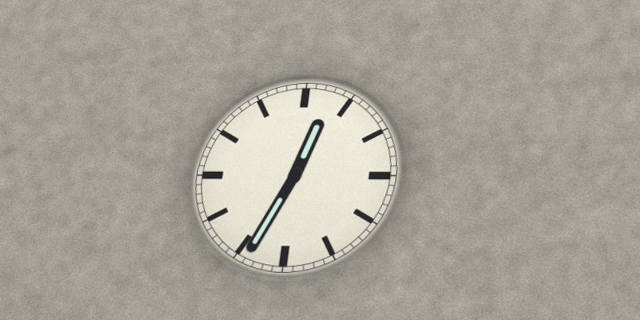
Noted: 12h34
